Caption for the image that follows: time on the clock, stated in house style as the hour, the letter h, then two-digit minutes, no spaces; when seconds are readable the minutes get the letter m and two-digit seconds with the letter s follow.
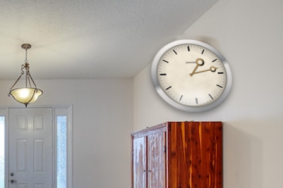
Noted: 1h13
